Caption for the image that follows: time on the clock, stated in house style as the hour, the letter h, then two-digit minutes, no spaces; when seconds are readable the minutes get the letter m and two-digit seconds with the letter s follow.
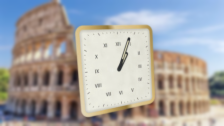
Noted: 1h04
